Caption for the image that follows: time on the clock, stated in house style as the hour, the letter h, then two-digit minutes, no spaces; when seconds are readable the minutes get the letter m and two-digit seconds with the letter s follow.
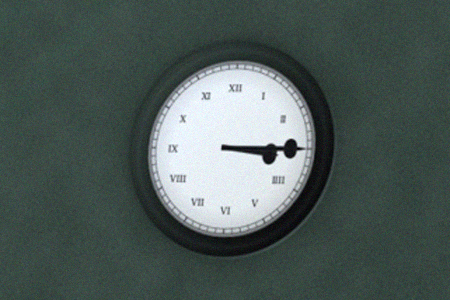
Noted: 3h15
